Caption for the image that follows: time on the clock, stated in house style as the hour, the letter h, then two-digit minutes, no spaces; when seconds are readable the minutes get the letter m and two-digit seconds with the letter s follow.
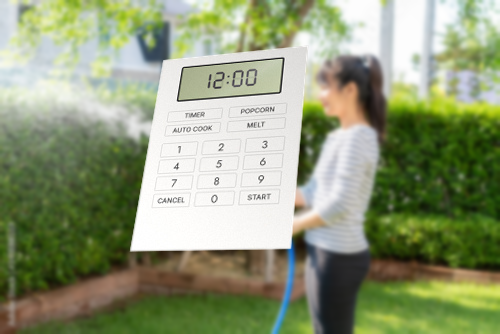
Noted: 12h00
